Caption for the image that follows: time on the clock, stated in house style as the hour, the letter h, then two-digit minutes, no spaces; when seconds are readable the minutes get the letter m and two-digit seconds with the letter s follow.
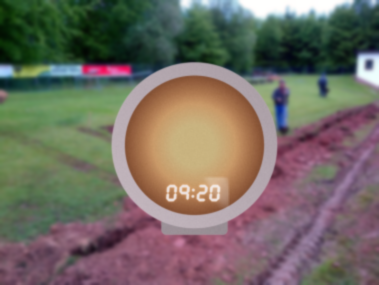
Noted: 9h20
